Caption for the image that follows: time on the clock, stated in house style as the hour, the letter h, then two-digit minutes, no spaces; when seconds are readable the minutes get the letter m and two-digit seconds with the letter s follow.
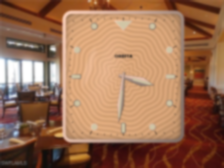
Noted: 3h31
